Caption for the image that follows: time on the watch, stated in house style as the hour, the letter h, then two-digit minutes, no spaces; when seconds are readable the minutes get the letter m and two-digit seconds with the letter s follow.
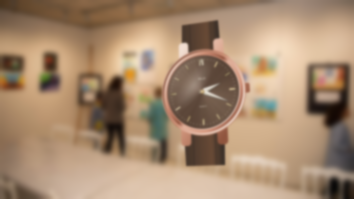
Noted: 2h19
